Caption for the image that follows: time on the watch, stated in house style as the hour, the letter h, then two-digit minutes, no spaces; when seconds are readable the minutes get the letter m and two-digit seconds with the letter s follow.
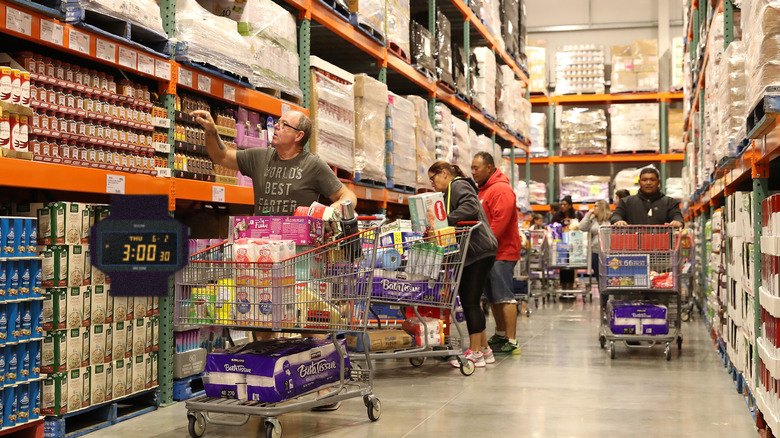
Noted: 3h00
